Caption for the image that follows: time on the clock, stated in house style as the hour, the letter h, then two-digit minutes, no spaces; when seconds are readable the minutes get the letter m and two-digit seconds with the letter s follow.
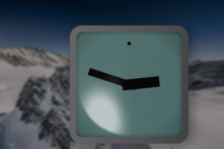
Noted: 2h48
